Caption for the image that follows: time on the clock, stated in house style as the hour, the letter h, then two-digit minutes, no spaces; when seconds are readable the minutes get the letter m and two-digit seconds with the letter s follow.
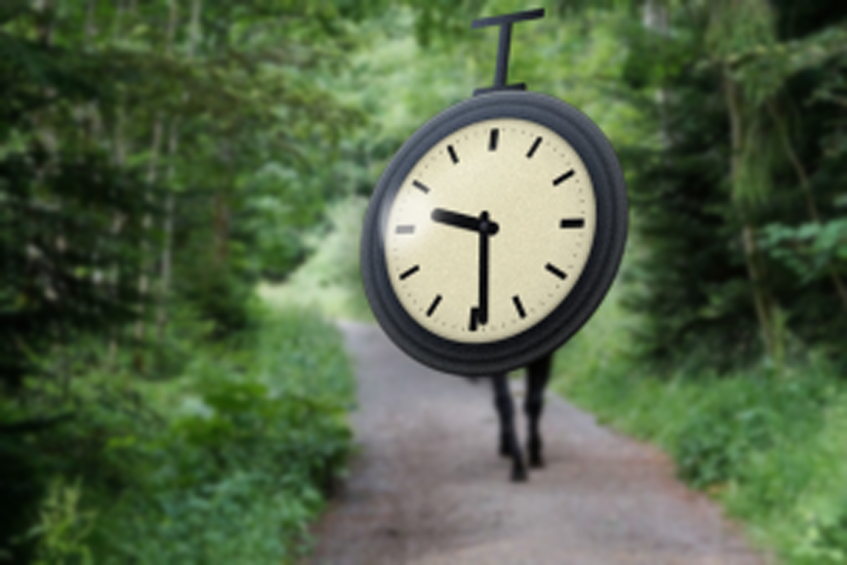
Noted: 9h29
